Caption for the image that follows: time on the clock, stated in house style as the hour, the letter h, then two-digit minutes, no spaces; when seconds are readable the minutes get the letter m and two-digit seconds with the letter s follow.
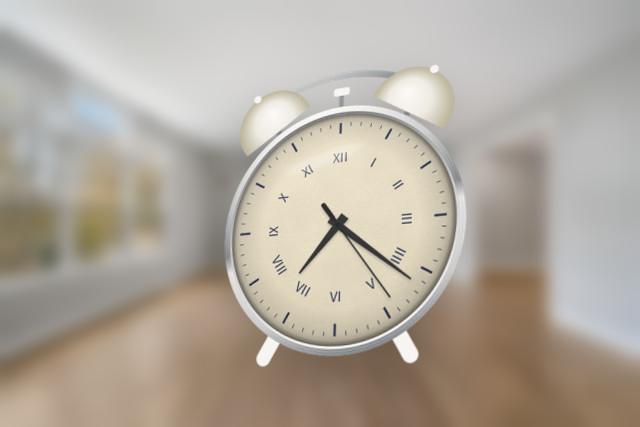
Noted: 7h21m24s
